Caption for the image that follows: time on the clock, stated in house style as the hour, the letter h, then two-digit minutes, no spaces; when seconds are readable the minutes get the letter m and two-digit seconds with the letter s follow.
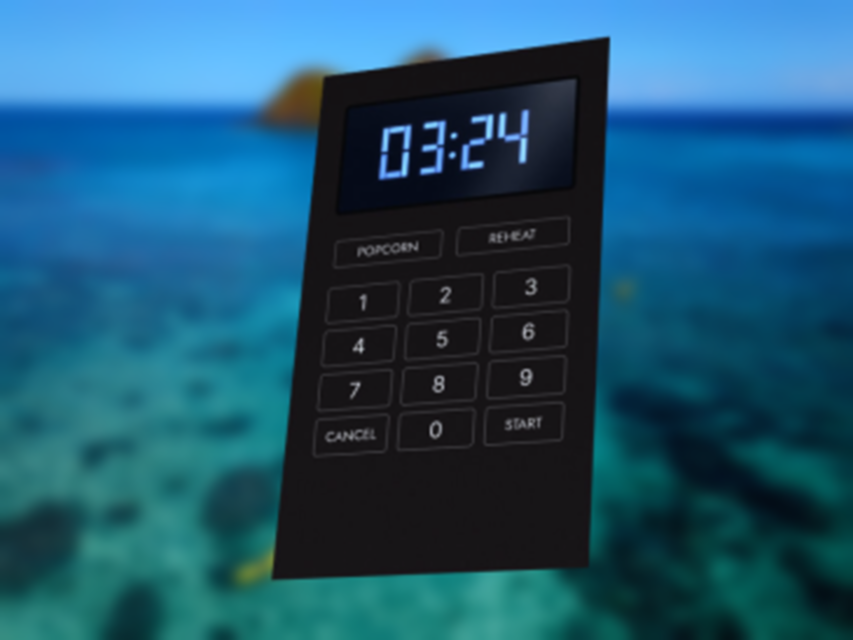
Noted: 3h24
